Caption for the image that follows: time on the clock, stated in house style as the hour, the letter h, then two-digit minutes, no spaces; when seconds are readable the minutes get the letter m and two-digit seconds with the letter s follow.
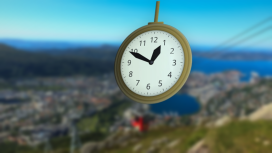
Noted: 12h49
